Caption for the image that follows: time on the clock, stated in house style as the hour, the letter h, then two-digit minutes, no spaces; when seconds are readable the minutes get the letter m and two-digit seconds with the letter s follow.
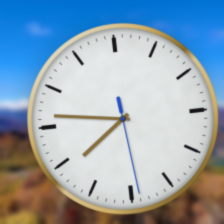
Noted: 7h46m29s
